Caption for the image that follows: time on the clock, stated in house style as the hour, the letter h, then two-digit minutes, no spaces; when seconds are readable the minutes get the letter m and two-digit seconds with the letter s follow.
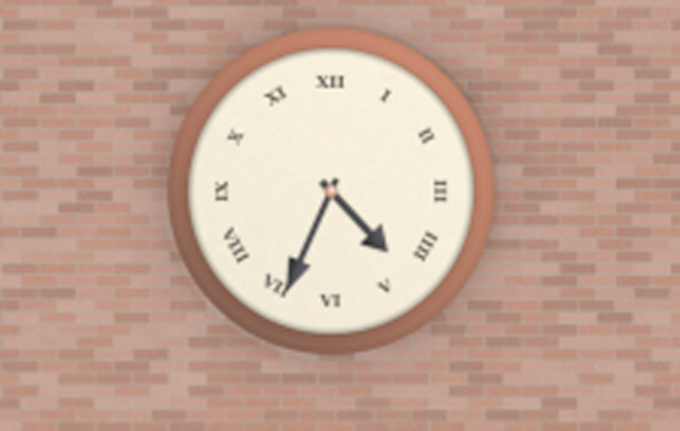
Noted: 4h34
